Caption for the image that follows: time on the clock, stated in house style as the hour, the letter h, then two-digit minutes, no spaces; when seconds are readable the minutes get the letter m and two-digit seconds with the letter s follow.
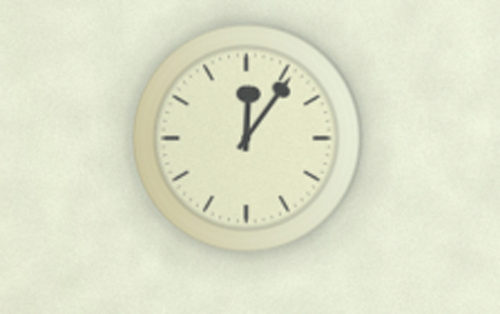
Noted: 12h06
